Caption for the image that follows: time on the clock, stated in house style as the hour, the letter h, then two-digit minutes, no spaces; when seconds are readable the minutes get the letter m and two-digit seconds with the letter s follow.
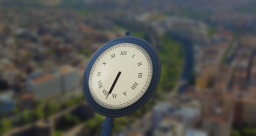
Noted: 6h33
